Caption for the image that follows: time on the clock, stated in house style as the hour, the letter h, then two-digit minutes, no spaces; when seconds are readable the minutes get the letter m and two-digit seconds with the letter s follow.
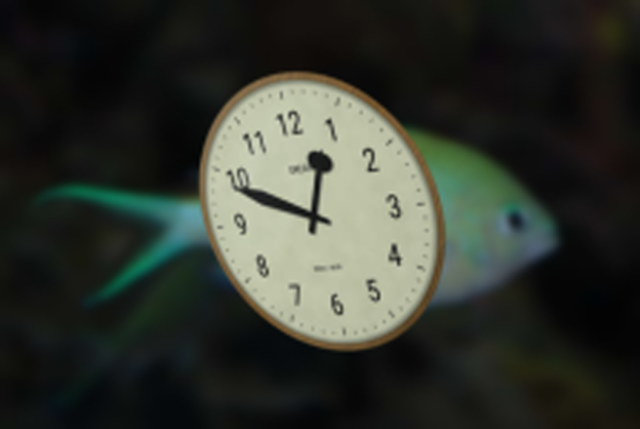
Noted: 12h49
